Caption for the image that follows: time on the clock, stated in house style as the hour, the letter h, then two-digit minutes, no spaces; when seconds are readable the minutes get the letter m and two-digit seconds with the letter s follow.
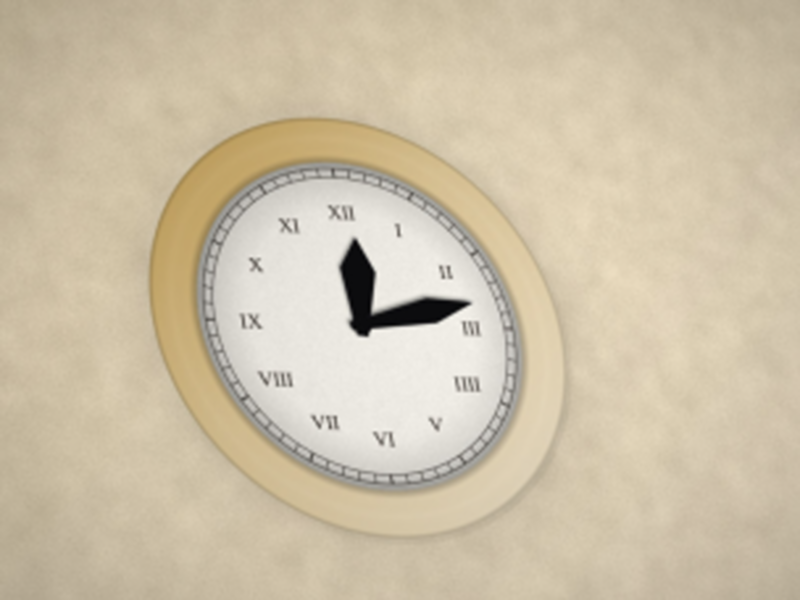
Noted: 12h13
